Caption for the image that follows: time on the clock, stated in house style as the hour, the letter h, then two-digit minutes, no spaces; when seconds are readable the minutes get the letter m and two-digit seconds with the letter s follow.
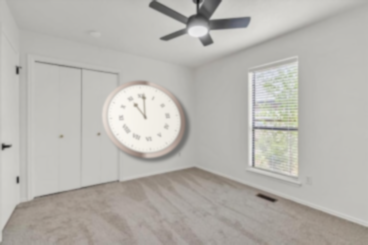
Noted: 11h01
